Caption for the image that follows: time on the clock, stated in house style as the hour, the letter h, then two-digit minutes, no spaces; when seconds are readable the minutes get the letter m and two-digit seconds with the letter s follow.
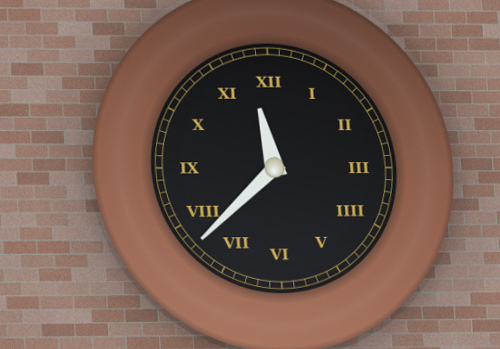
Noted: 11h38
